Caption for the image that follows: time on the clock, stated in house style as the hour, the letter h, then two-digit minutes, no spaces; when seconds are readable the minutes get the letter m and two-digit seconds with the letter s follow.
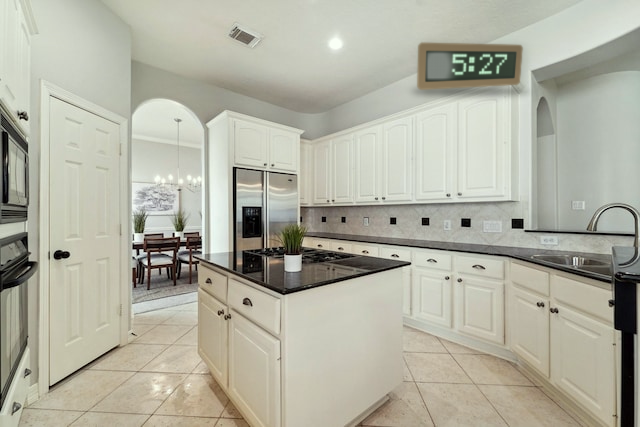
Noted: 5h27
